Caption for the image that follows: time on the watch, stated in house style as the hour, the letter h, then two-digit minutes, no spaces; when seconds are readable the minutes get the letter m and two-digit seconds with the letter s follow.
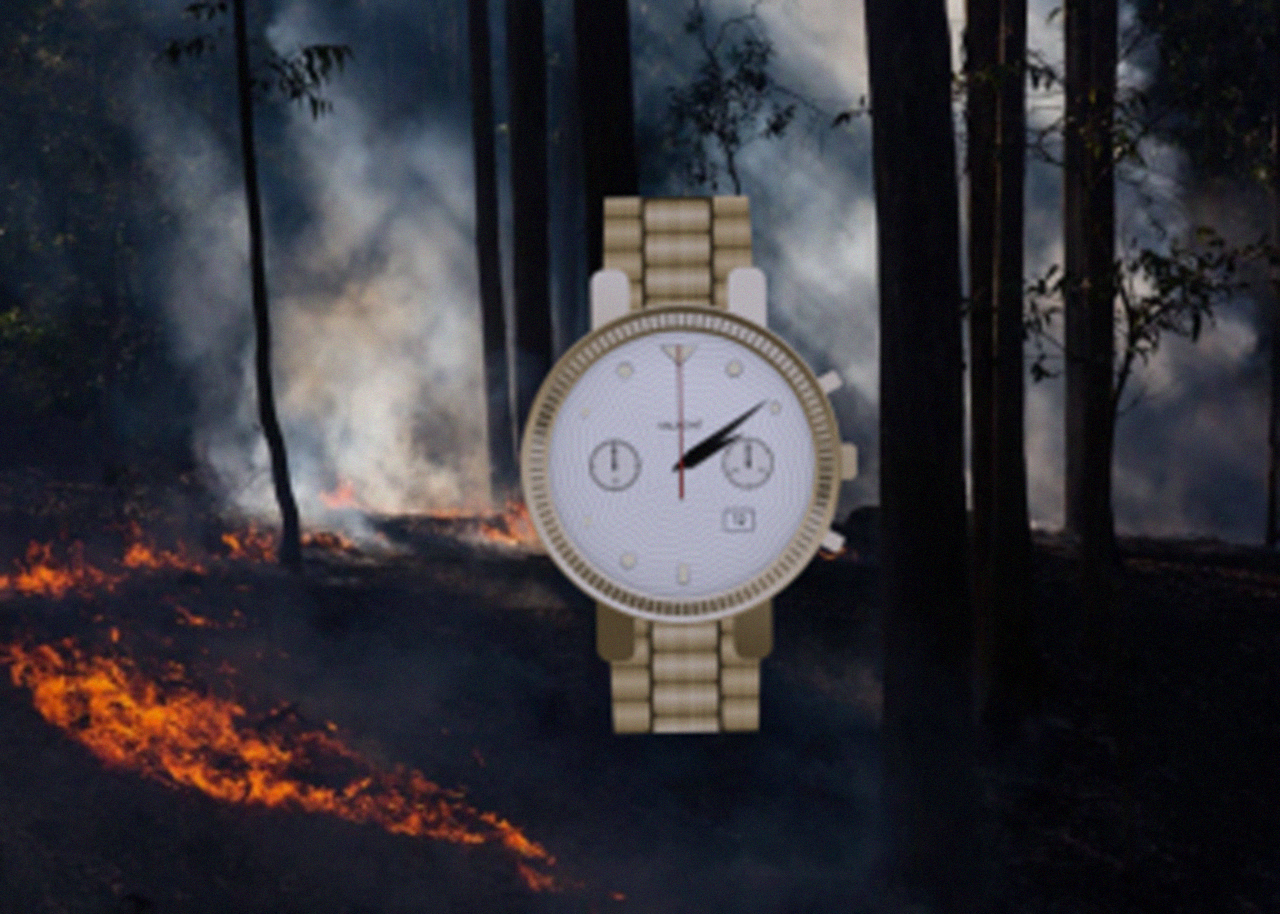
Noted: 2h09
